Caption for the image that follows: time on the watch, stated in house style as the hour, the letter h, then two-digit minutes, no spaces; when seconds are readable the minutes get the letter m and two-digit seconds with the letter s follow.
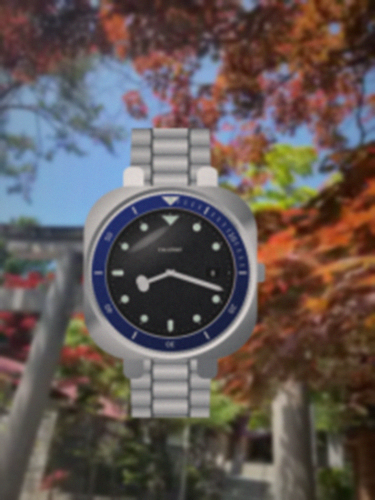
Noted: 8h18
